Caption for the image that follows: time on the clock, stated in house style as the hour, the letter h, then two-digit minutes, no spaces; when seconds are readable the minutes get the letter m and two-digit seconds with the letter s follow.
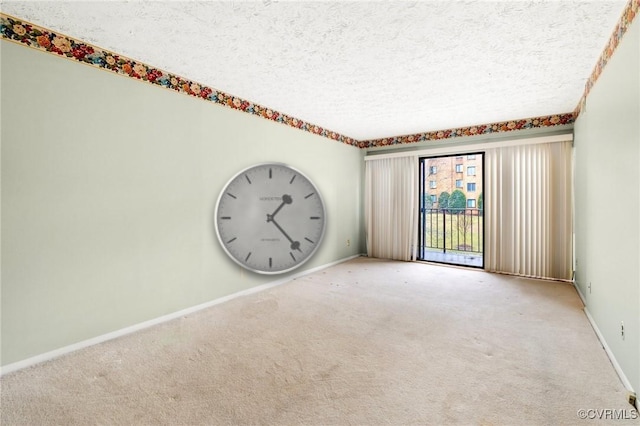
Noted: 1h23
